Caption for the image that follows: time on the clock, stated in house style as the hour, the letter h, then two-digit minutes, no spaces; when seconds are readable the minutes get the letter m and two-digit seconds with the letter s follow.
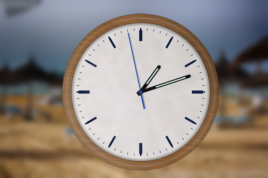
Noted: 1h11m58s
